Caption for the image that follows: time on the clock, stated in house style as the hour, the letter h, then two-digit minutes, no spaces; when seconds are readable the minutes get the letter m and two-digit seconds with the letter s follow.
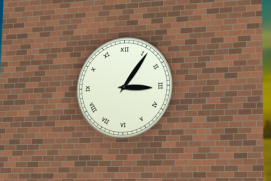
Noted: 3h06
